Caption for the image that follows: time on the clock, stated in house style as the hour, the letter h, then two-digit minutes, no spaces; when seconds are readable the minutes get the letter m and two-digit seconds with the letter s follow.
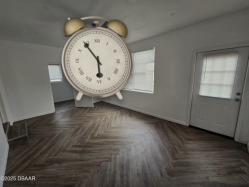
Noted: 5h54
